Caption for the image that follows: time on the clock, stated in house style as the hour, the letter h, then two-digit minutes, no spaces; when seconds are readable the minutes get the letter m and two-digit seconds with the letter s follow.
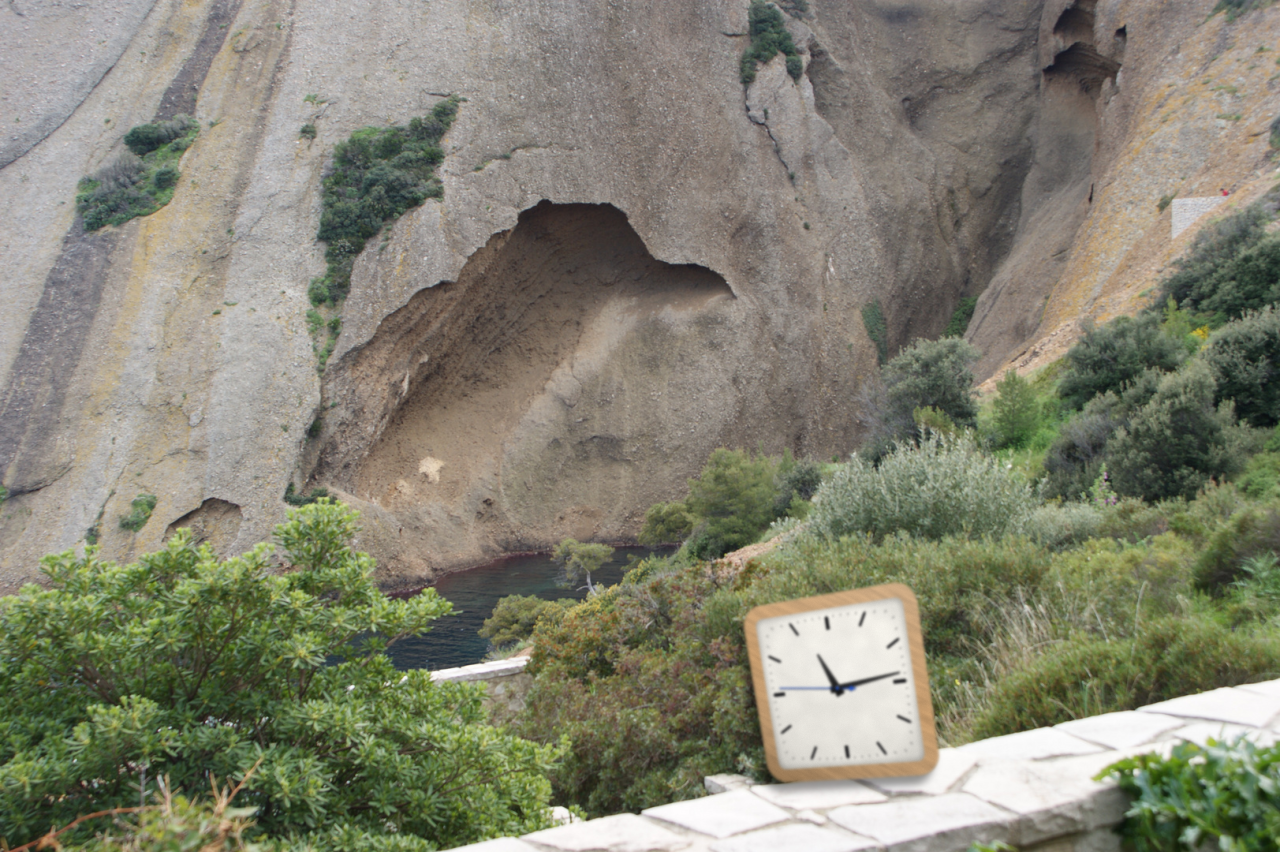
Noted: 11h13m46s
